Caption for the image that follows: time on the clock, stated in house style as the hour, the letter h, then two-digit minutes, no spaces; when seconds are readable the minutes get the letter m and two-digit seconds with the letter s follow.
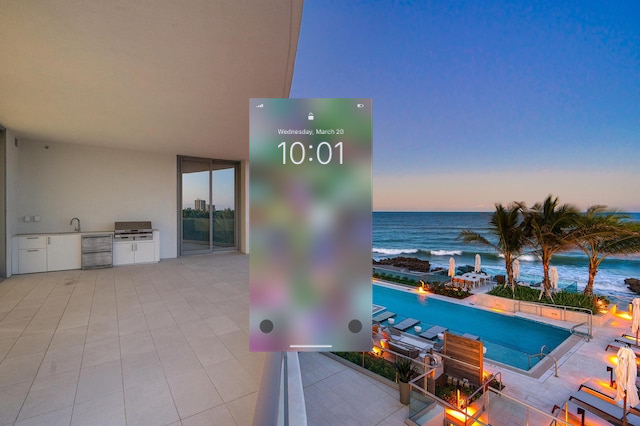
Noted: 10h01
